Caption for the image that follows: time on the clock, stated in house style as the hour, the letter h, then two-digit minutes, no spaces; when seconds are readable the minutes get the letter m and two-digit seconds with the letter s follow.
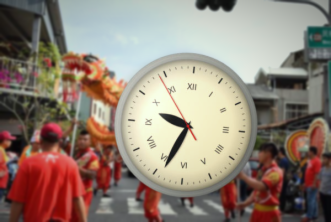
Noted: 9h33m54s
